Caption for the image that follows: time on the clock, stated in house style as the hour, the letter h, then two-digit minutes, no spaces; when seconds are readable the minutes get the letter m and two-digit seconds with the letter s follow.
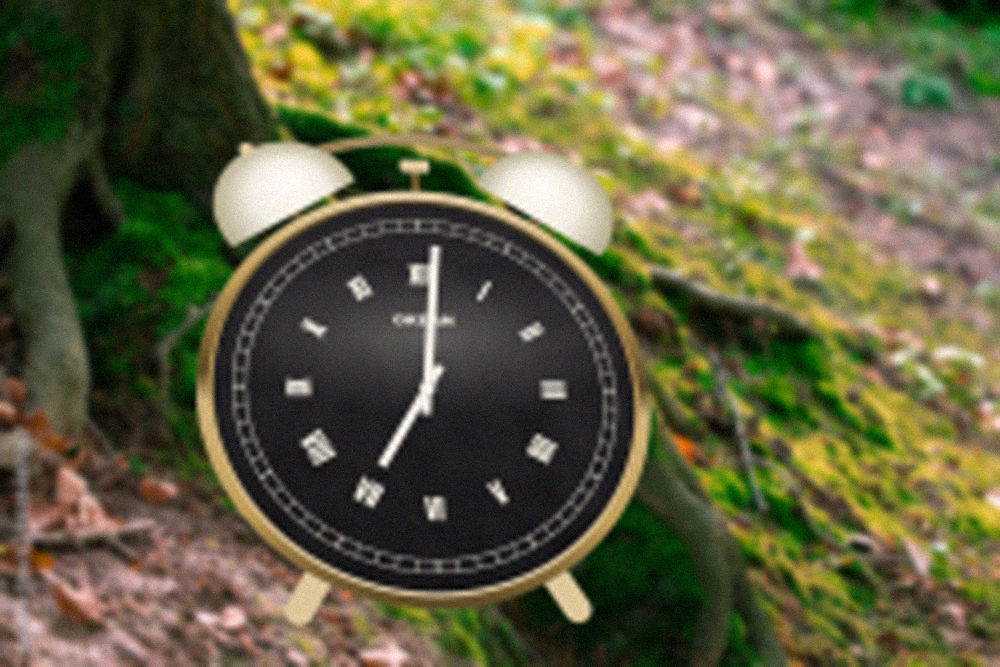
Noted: 7h01
